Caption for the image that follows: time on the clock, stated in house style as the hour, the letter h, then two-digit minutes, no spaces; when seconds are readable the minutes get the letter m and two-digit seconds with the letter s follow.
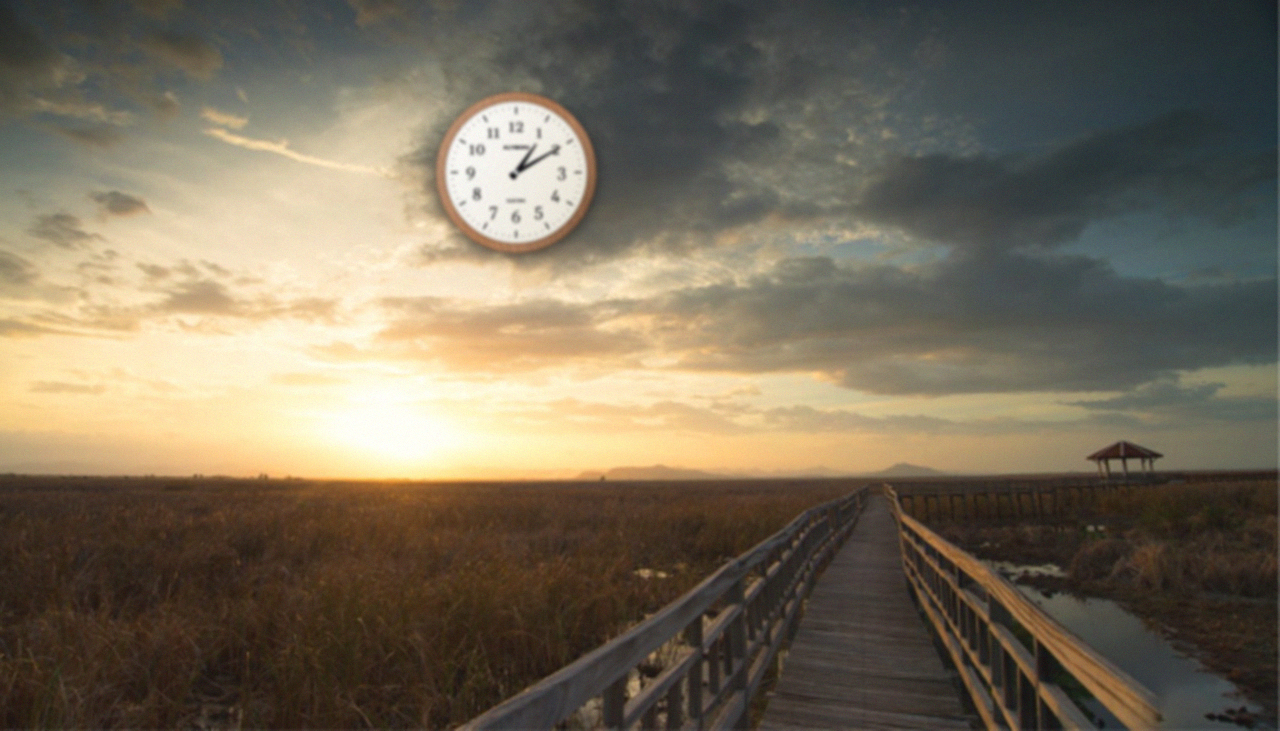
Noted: 1h10
